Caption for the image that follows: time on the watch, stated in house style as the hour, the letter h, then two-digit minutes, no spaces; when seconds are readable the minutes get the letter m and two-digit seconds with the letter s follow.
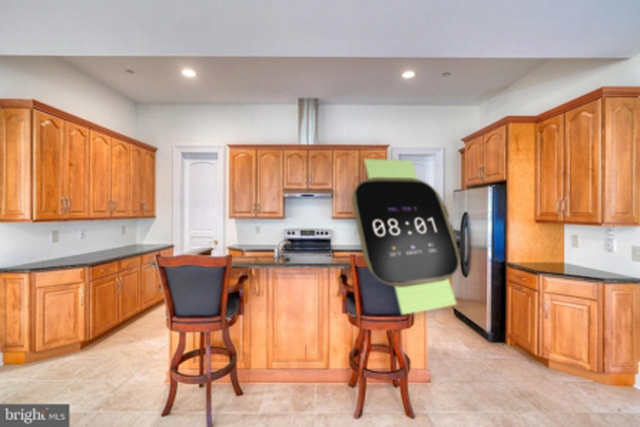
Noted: 8h01
